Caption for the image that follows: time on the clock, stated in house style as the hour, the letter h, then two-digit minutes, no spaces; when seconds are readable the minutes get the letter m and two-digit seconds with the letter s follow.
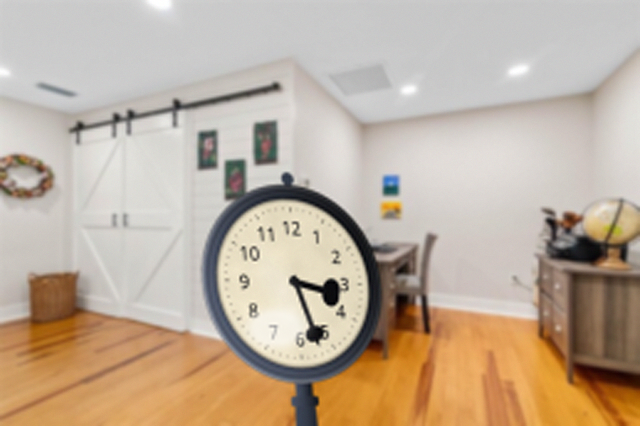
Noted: 3h27
